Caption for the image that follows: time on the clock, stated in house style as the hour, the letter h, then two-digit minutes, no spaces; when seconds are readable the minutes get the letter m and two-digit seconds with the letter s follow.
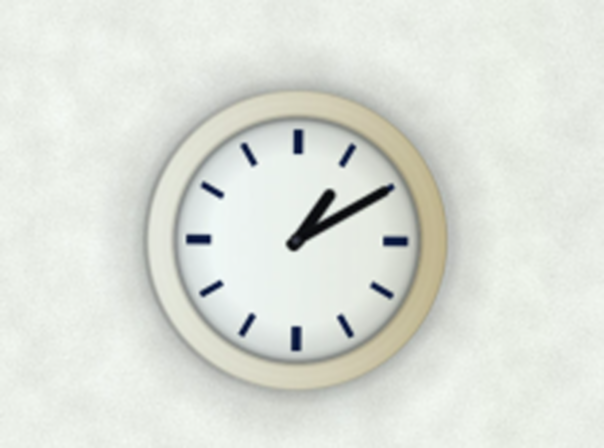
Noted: 1h10
